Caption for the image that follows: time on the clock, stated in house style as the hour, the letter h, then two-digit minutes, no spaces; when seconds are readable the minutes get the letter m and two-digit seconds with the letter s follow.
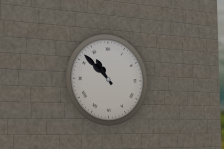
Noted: 10h52
